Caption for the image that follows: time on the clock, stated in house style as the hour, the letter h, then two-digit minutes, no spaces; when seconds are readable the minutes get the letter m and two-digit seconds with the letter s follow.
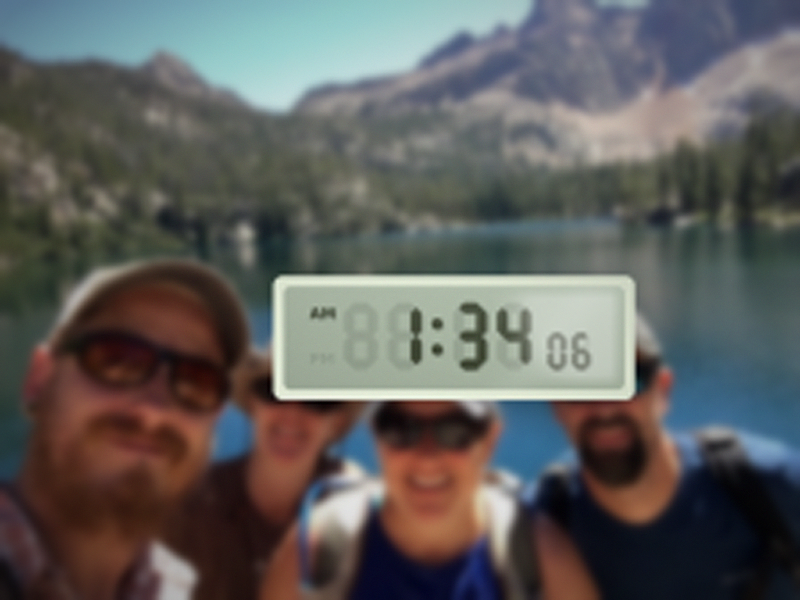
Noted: 1h34m06s
